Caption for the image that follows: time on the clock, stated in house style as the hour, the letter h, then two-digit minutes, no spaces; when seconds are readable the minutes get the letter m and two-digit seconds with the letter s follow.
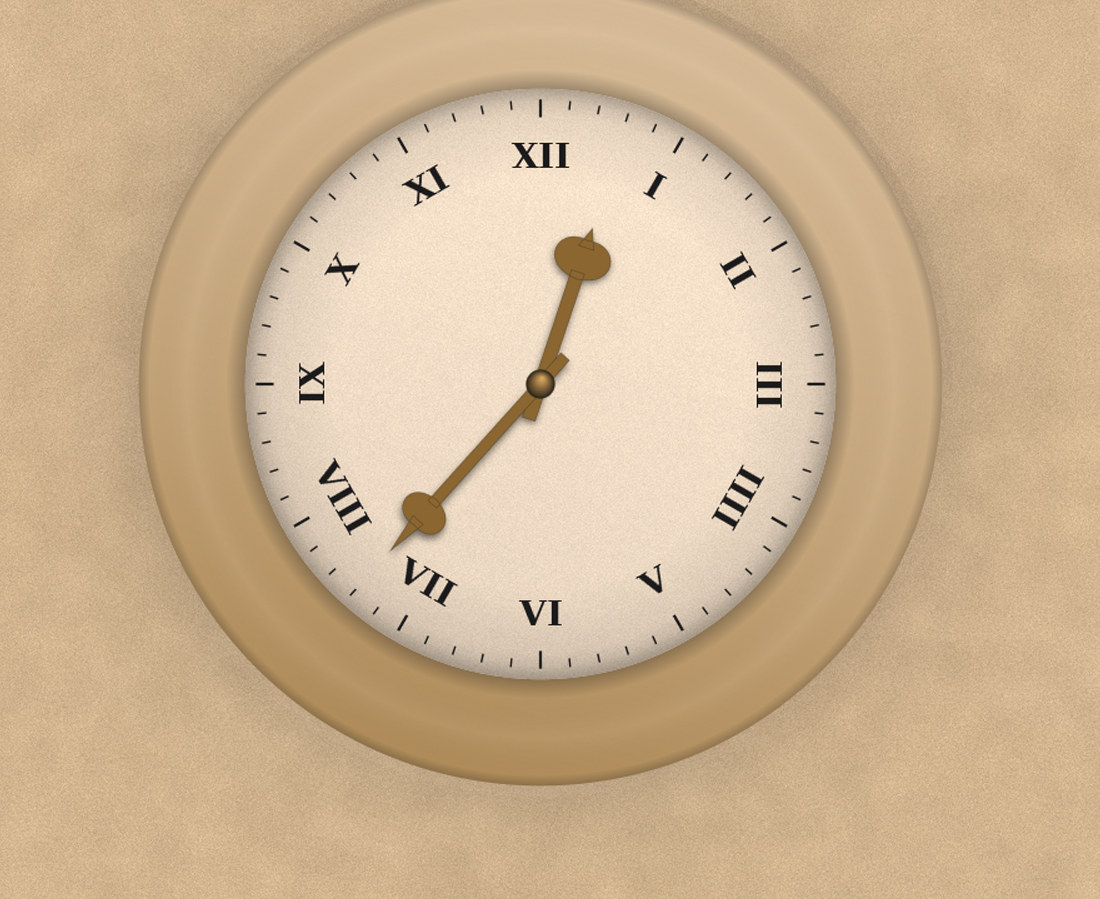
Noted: 12h37
